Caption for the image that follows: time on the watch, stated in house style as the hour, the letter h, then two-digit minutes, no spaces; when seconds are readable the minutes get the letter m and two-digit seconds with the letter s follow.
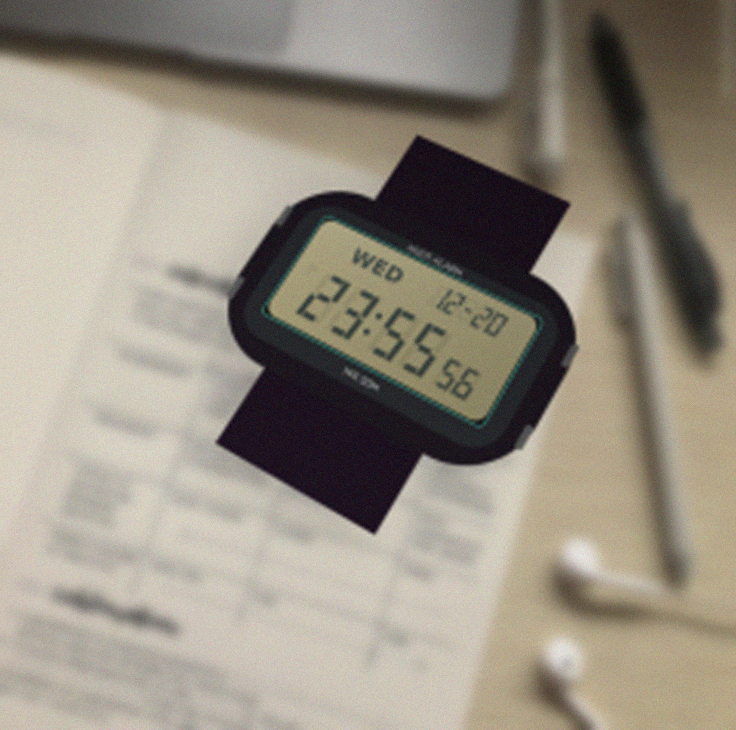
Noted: 23h55m56s
